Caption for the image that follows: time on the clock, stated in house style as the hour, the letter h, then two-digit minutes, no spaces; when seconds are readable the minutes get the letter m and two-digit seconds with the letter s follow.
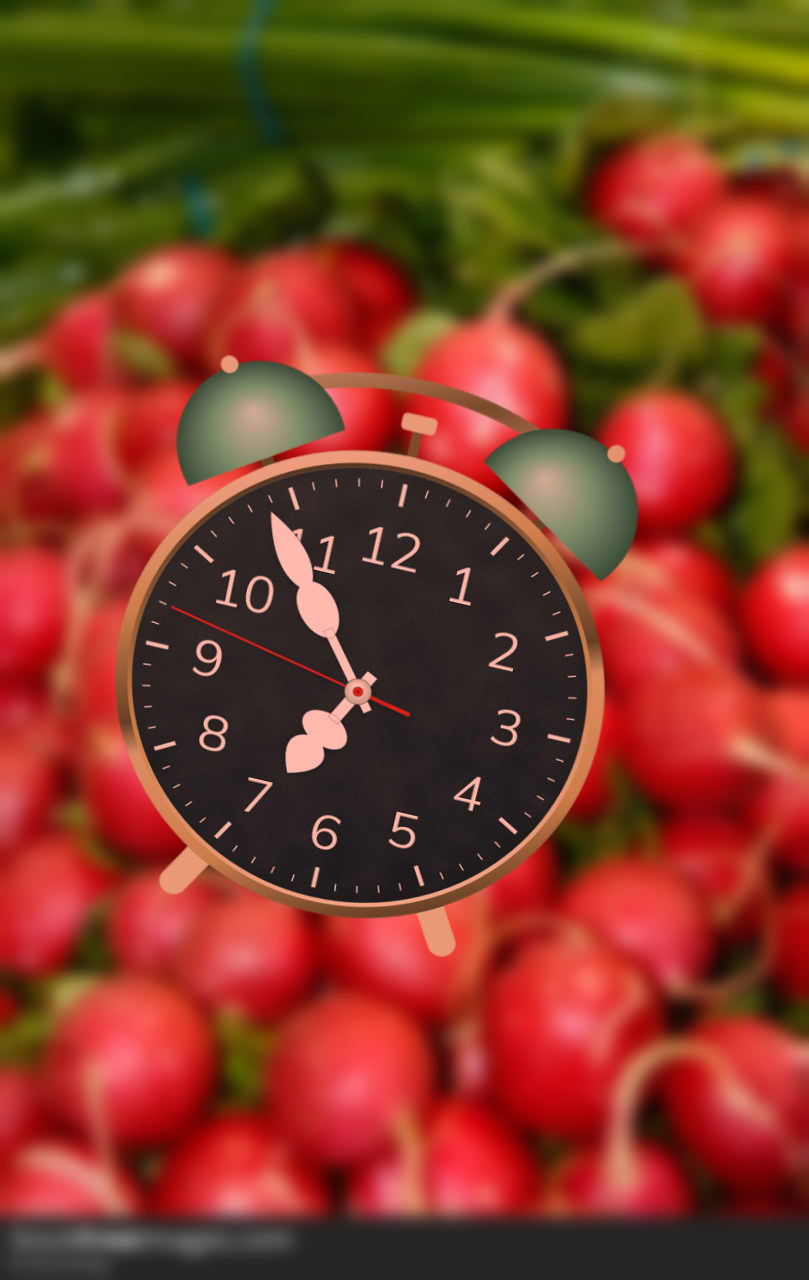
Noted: 6h53m47s
